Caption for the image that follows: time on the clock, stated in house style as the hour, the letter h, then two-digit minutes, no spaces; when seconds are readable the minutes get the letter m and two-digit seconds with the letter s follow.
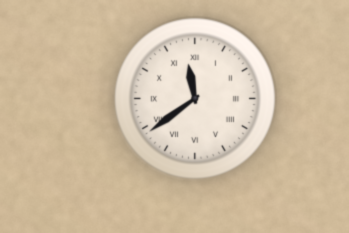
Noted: 11h39
